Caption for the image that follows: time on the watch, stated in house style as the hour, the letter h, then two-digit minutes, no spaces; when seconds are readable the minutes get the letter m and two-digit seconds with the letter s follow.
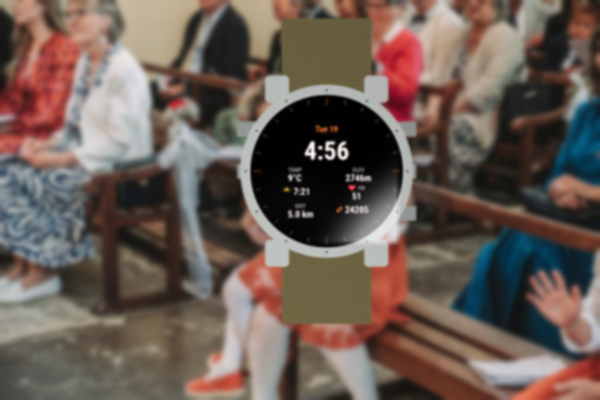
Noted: 4h56
